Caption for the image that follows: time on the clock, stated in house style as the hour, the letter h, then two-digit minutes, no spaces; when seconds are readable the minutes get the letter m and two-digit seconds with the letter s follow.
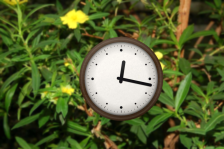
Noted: 12h17
